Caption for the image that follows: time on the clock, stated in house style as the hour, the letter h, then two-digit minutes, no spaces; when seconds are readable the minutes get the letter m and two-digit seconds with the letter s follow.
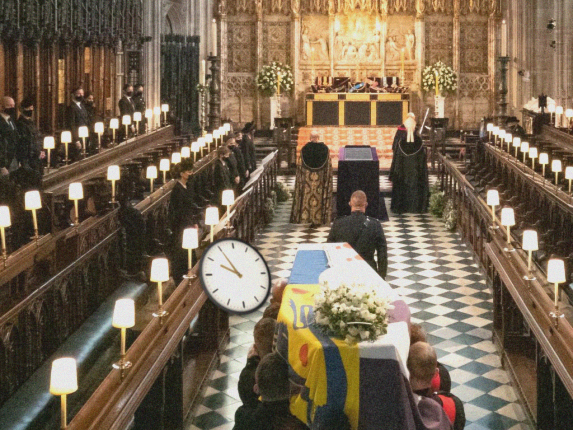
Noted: 9h55
